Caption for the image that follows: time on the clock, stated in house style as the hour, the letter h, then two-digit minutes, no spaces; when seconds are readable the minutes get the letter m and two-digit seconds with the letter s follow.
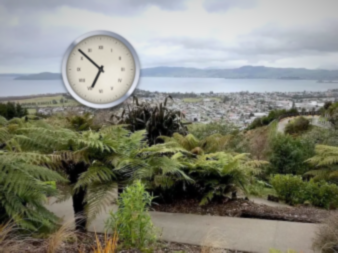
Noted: 6h52
